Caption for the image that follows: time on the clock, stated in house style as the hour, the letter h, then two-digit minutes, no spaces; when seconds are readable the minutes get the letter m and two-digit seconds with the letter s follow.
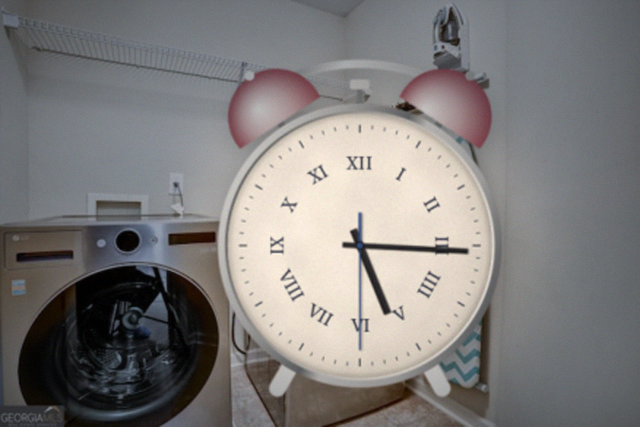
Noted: 5h15m30s
